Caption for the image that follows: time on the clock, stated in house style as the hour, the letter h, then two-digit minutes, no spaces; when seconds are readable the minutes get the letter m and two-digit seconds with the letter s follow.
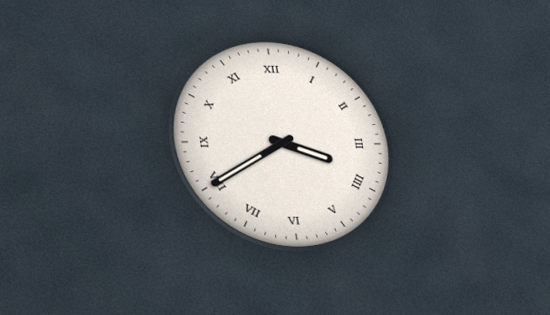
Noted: 3h40
